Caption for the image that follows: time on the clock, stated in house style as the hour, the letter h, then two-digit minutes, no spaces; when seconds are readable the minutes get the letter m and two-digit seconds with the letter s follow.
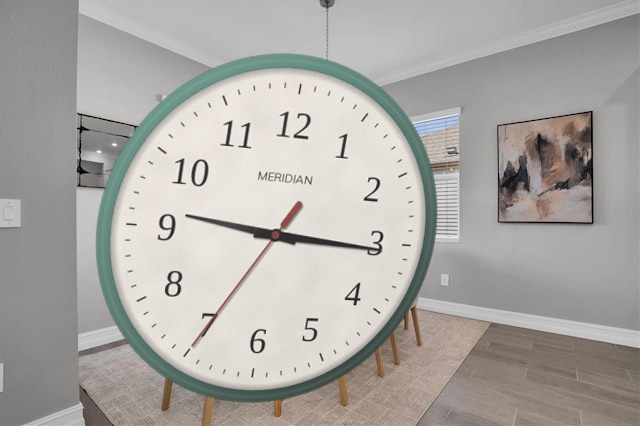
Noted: 9h15m35s
